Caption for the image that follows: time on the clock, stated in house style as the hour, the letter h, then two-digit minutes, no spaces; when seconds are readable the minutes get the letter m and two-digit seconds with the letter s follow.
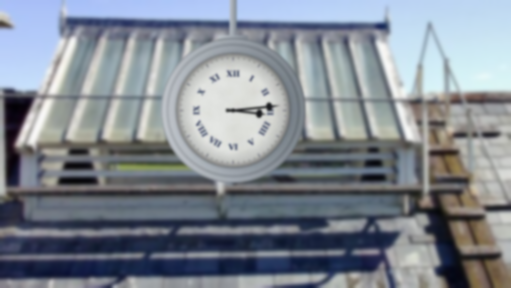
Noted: 3h14
